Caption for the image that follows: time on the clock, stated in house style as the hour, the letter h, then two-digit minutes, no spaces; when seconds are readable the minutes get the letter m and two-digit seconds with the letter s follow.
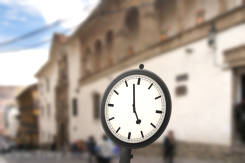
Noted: 4h58
